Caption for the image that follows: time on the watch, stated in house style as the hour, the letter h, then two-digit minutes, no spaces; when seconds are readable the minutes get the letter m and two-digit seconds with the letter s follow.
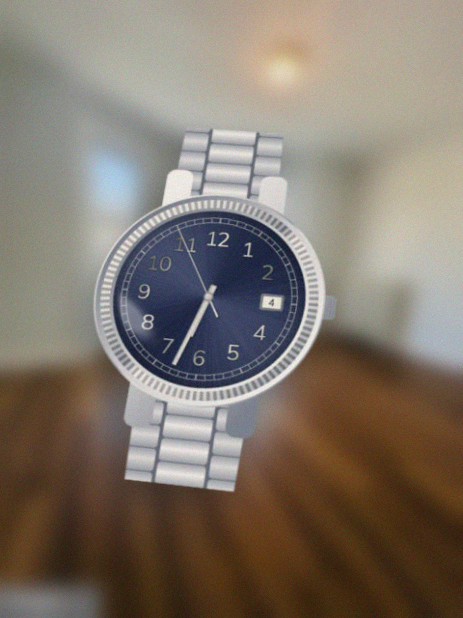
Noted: 6h32m55s
